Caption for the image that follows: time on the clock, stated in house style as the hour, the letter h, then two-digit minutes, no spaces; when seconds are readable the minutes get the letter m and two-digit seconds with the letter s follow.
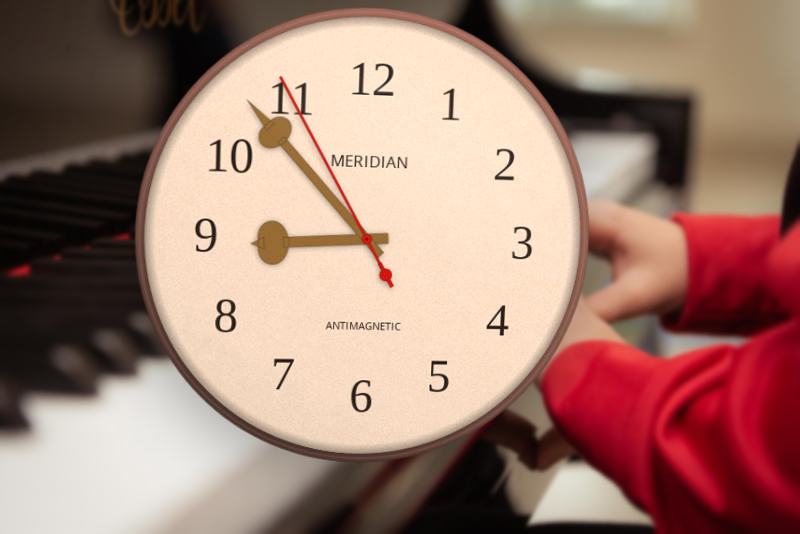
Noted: 8h52m55s
